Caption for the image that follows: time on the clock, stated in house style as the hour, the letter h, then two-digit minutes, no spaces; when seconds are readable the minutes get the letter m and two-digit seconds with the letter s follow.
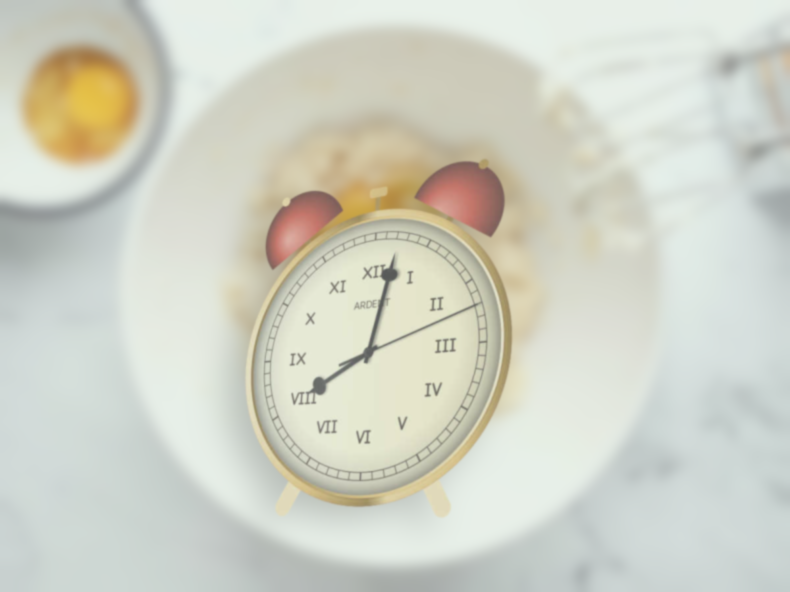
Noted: 8h02m12s
